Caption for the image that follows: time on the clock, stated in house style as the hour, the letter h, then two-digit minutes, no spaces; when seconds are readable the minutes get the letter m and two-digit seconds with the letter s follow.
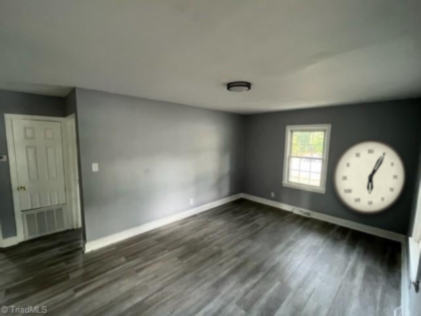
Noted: 6h05
